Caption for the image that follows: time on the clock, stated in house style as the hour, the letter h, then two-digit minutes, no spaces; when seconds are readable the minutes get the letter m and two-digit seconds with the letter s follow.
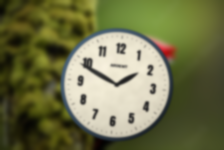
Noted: 1h49
